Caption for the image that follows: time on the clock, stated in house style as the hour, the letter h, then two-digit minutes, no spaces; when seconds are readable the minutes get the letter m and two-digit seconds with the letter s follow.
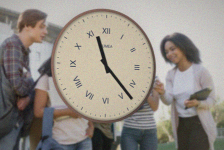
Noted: 11h23
